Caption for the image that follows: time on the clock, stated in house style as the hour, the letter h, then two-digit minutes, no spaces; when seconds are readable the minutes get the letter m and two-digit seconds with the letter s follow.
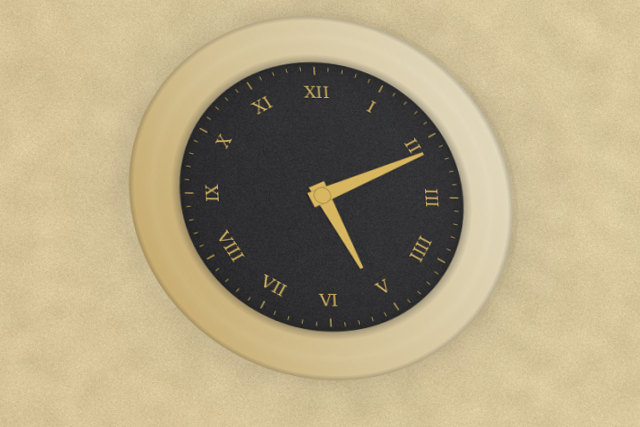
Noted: 5h11
